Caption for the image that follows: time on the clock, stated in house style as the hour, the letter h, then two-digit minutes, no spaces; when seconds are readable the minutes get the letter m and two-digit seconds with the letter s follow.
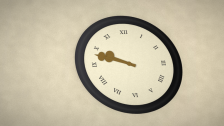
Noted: 9h48
